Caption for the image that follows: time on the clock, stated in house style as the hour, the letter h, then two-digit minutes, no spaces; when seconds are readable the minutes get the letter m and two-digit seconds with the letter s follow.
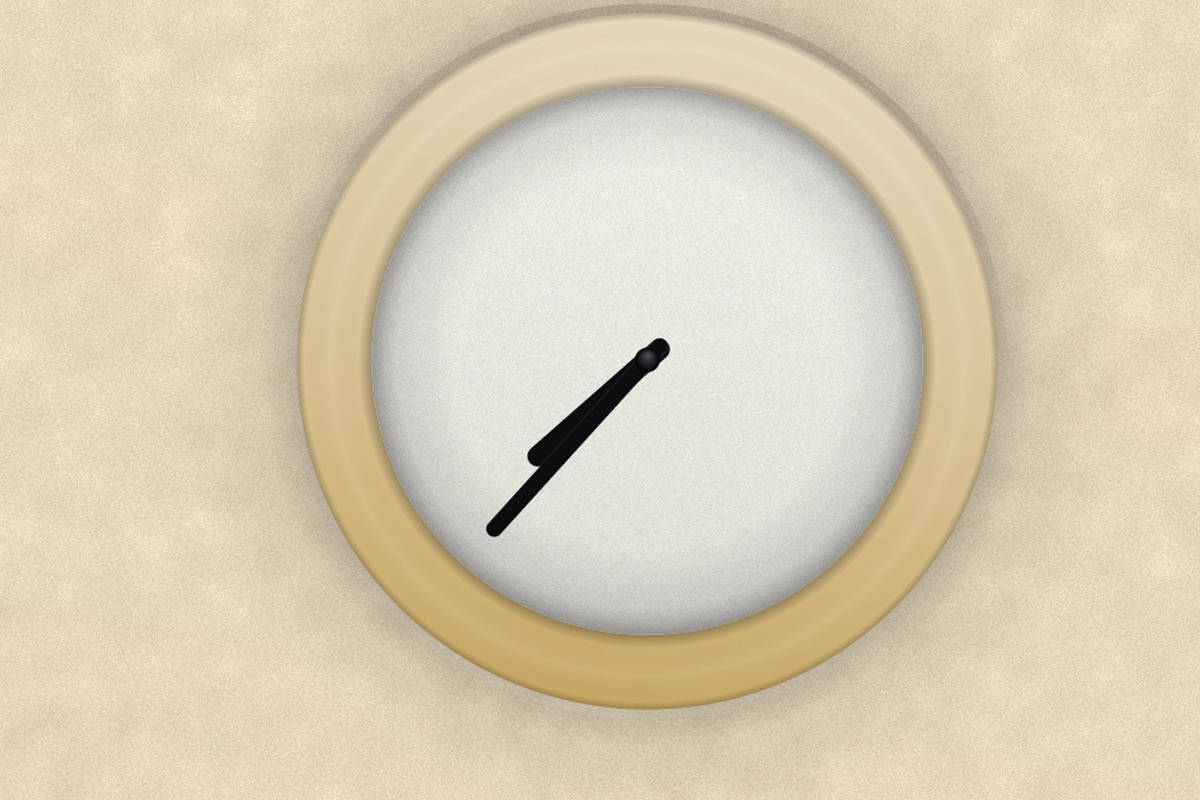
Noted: 7h37
